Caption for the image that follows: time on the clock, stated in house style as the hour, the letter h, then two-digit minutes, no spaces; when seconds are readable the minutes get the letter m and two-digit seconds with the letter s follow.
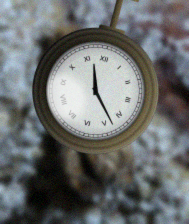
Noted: 11h23
